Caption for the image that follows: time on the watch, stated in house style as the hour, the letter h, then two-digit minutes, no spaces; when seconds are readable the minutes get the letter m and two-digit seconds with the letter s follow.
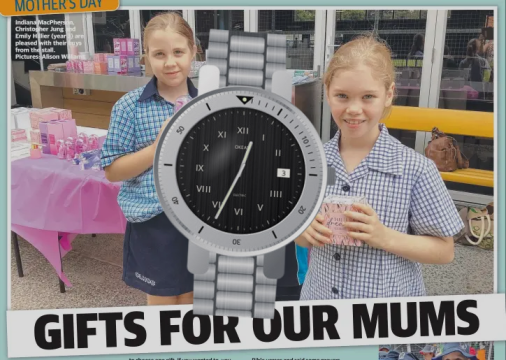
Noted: 12h34
